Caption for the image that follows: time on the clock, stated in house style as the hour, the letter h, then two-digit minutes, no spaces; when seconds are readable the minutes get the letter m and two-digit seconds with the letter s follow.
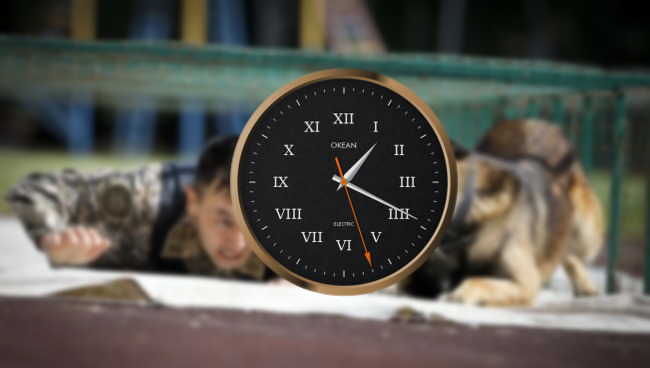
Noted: 1h19m27s
